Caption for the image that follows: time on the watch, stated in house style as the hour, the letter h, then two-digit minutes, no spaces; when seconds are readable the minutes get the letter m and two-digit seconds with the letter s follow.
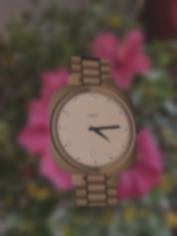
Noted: 4h14
